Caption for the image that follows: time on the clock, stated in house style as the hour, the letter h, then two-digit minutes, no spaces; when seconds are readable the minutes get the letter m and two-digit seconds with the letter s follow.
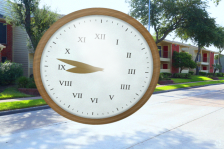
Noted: 8h47
